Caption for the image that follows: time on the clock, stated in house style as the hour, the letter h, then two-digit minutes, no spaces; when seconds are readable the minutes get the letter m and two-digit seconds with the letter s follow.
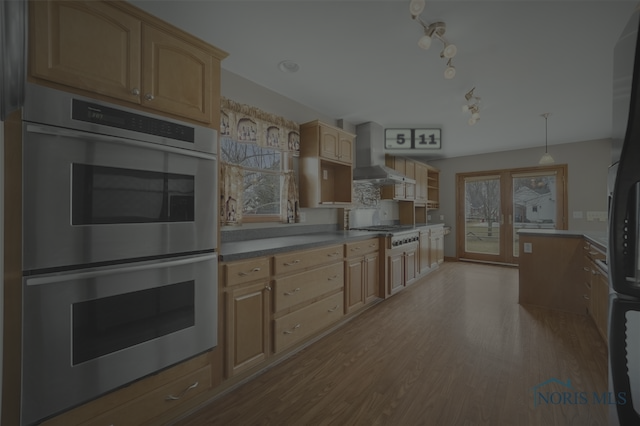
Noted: 5h11
